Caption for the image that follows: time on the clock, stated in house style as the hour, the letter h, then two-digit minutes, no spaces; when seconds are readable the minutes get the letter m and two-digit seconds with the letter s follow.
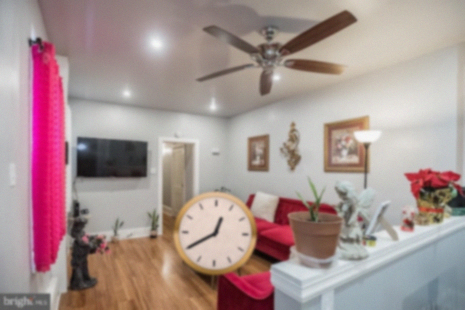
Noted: 12h40
